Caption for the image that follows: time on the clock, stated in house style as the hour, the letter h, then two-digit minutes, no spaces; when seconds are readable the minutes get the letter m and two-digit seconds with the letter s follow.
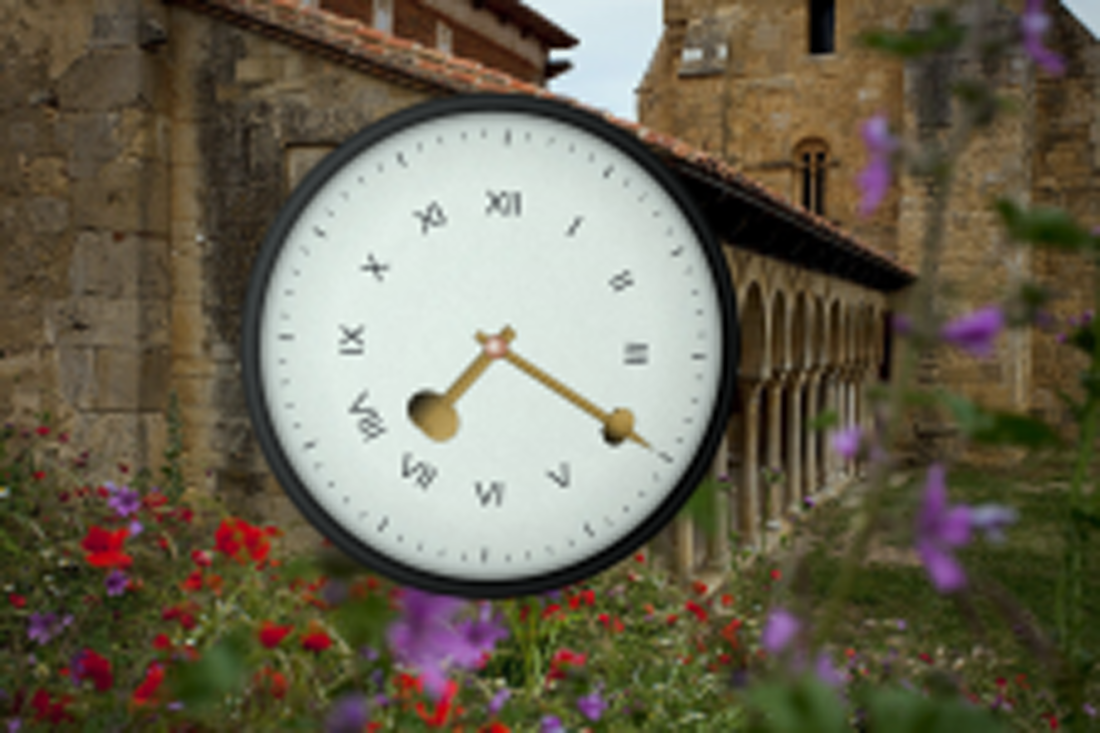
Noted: 7h20
